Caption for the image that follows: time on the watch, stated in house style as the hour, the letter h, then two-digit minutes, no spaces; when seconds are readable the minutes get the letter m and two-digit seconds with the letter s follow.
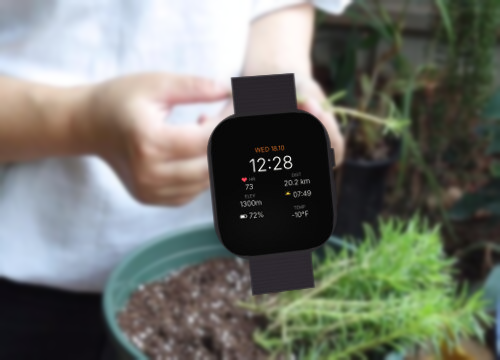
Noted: 12h28
